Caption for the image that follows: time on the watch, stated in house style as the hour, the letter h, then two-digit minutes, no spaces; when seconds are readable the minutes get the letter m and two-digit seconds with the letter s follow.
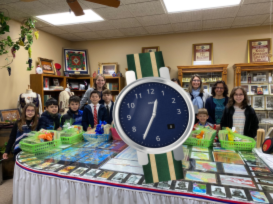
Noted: 12h35
